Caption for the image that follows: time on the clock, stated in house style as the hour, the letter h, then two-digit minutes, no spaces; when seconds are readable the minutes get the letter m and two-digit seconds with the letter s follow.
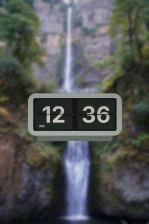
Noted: 12h36
